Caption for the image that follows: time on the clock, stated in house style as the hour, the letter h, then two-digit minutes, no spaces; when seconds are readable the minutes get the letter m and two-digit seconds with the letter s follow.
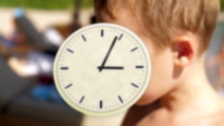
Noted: 3h04
